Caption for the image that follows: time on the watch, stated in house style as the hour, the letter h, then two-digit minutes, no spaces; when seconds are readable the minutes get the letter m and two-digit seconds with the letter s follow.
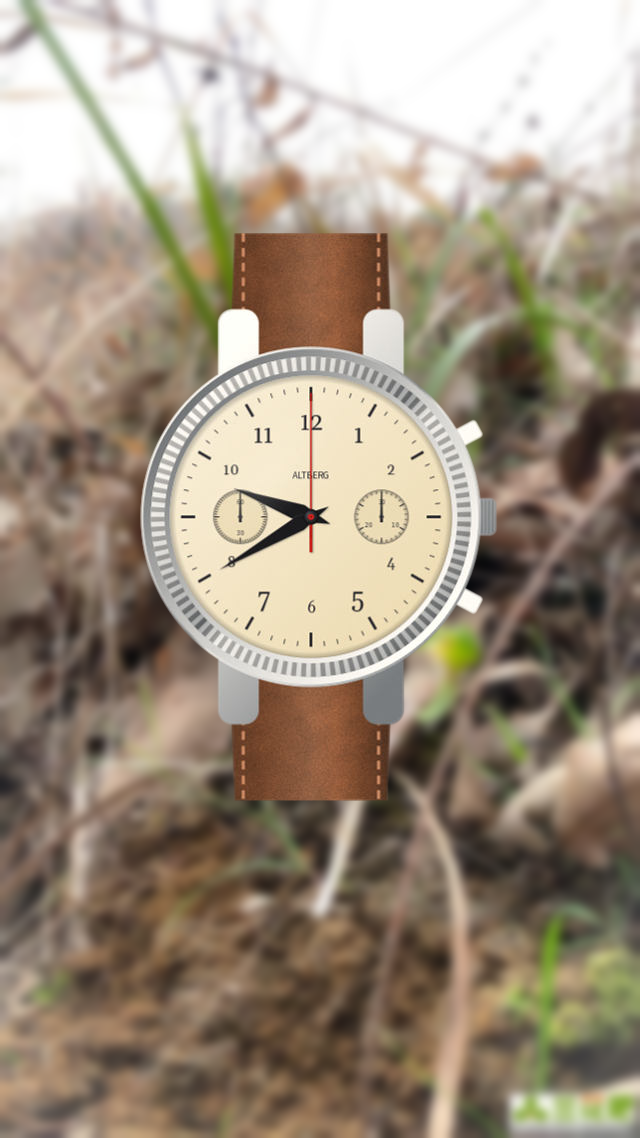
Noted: 9h40
